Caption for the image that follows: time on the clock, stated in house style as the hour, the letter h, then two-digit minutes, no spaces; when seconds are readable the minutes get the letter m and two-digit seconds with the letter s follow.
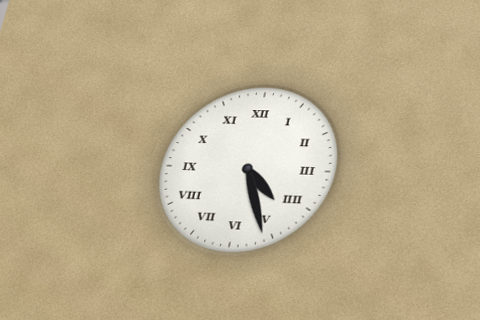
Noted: 4h26
